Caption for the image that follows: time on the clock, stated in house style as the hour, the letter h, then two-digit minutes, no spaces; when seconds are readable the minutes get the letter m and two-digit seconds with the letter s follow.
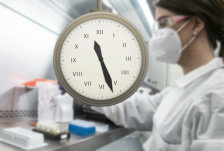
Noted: 11h27
